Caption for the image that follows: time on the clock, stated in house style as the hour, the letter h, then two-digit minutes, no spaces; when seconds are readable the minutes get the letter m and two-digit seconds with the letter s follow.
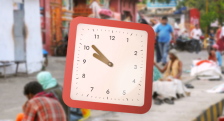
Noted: 9h52
